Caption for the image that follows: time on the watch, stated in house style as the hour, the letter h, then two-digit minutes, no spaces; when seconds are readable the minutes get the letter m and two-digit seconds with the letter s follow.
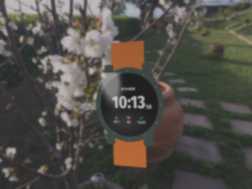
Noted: 10h13
